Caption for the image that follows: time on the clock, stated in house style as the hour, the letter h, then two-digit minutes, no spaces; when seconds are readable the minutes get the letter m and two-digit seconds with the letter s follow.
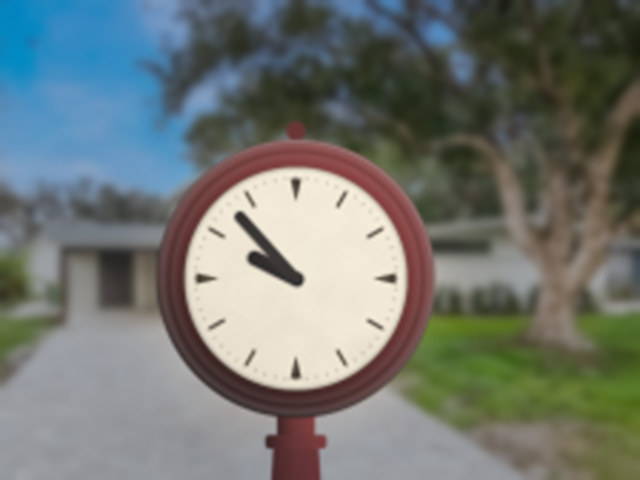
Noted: 9h53
